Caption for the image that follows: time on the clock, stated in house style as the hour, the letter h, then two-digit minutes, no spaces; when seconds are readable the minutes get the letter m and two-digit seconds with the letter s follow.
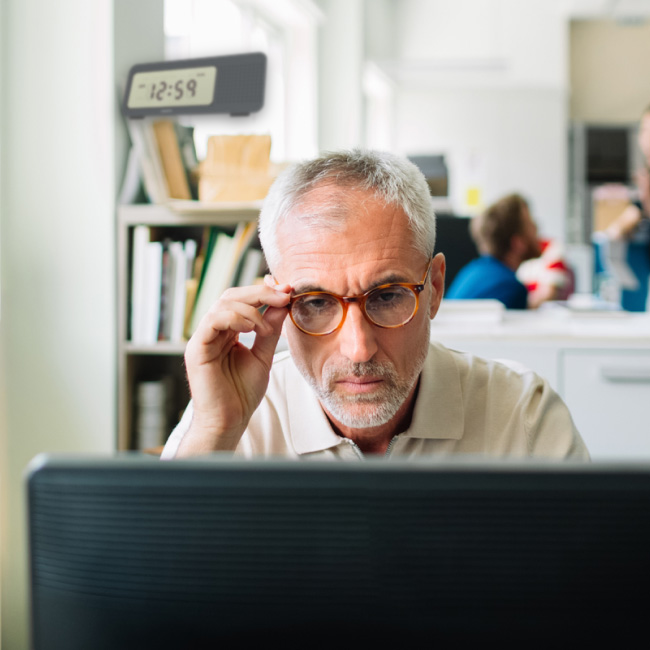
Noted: 12h59
